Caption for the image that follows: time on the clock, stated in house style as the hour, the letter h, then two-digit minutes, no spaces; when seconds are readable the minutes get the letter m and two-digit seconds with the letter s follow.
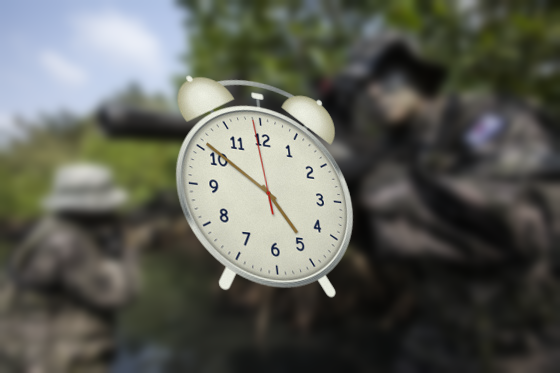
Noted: 4h50m59s
